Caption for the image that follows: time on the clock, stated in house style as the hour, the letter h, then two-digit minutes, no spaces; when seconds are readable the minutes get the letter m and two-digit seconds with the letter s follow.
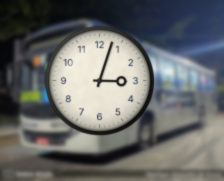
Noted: 3h03
